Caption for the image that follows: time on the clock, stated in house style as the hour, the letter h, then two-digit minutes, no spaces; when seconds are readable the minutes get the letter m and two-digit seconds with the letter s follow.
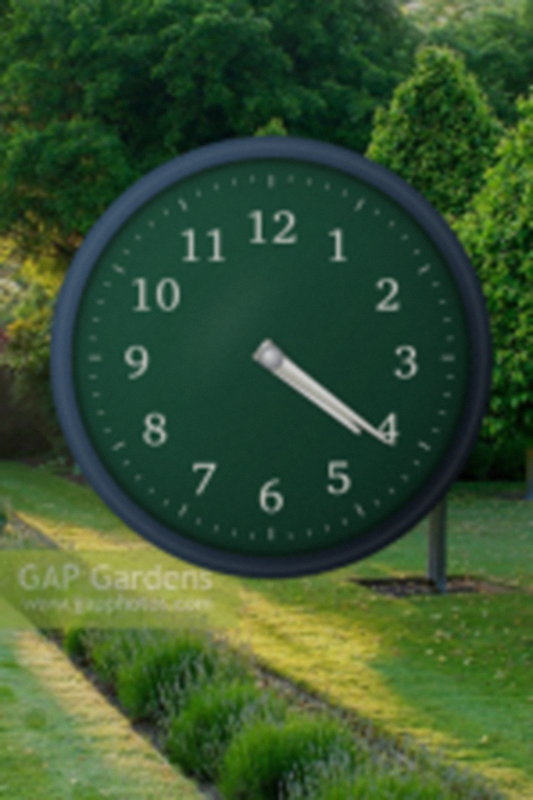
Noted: 4h21
